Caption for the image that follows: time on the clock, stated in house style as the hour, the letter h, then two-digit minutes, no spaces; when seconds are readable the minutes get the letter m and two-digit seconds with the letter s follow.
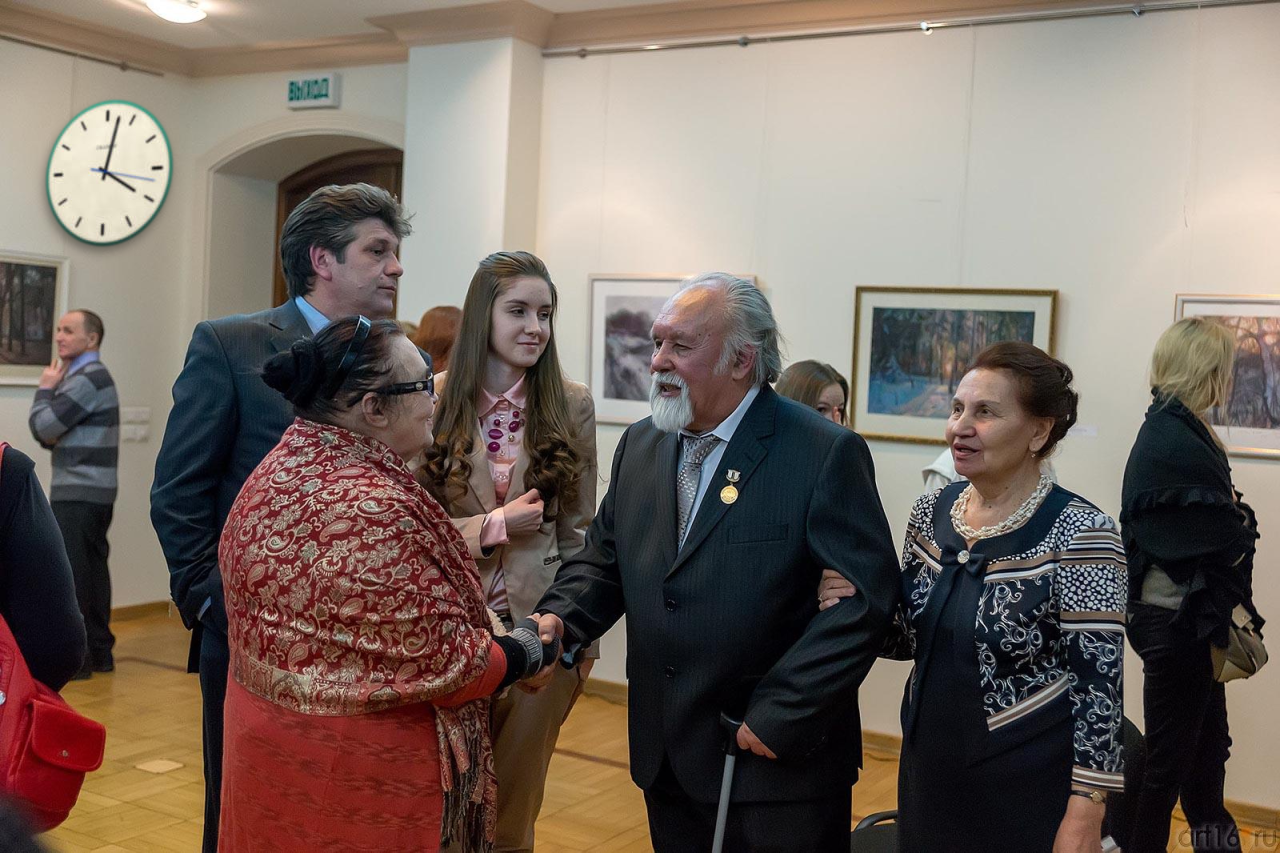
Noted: 4h02m17s
